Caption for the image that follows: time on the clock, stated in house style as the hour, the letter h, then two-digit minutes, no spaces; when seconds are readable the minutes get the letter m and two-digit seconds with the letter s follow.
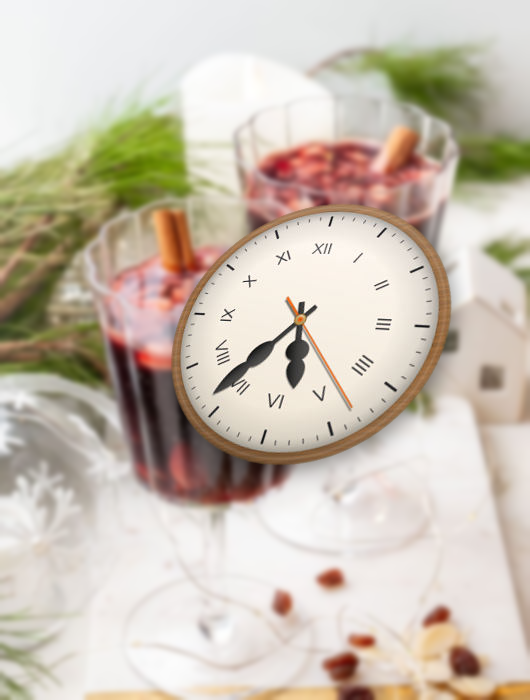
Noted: 5h36m23s
